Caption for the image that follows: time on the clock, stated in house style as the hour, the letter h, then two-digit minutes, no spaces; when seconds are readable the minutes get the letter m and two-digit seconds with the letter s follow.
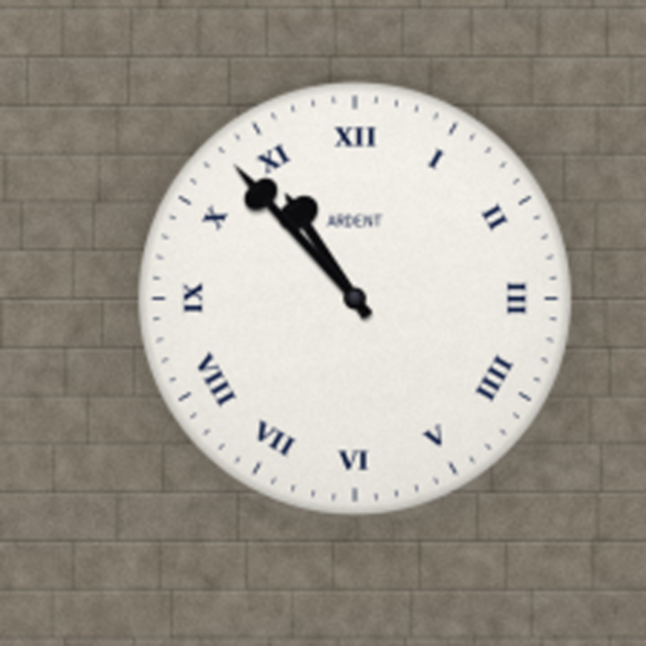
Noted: 10h53
